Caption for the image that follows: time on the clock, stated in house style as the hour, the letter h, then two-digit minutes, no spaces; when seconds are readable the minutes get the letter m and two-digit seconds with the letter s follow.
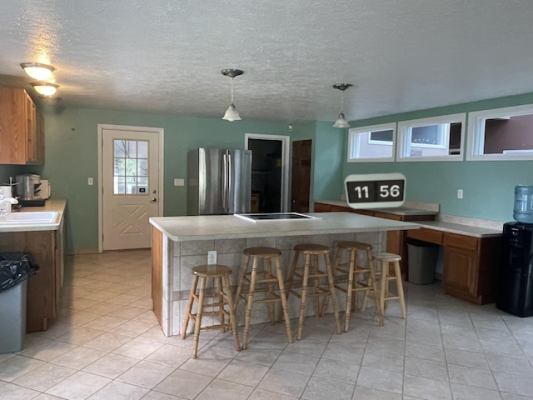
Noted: 11h56
